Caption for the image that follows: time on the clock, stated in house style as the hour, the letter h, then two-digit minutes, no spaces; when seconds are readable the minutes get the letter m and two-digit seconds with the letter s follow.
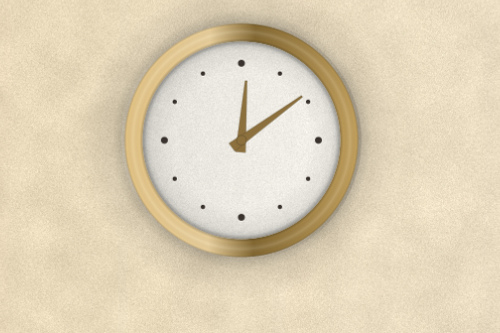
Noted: 12h09
